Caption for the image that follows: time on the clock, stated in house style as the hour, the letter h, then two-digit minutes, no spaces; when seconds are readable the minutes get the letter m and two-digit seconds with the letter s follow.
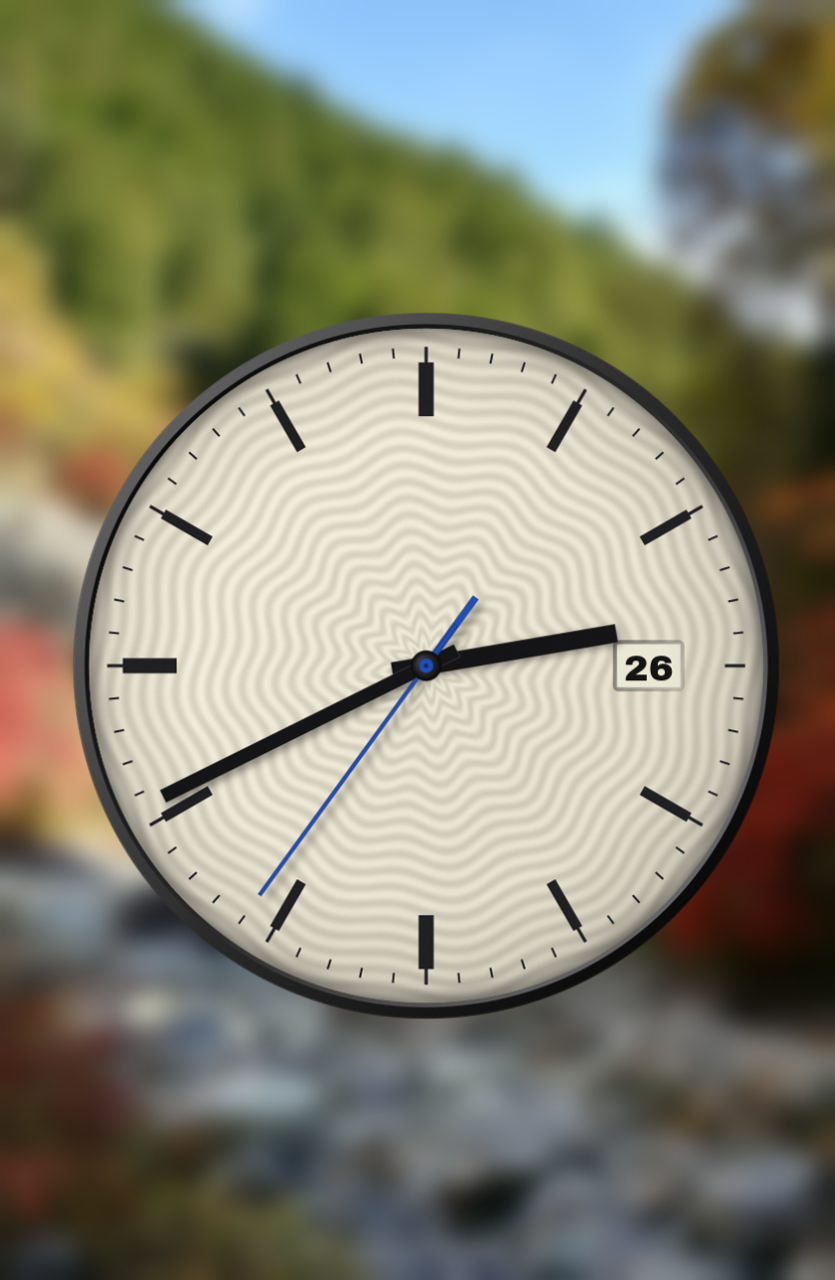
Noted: 2h40m36s
